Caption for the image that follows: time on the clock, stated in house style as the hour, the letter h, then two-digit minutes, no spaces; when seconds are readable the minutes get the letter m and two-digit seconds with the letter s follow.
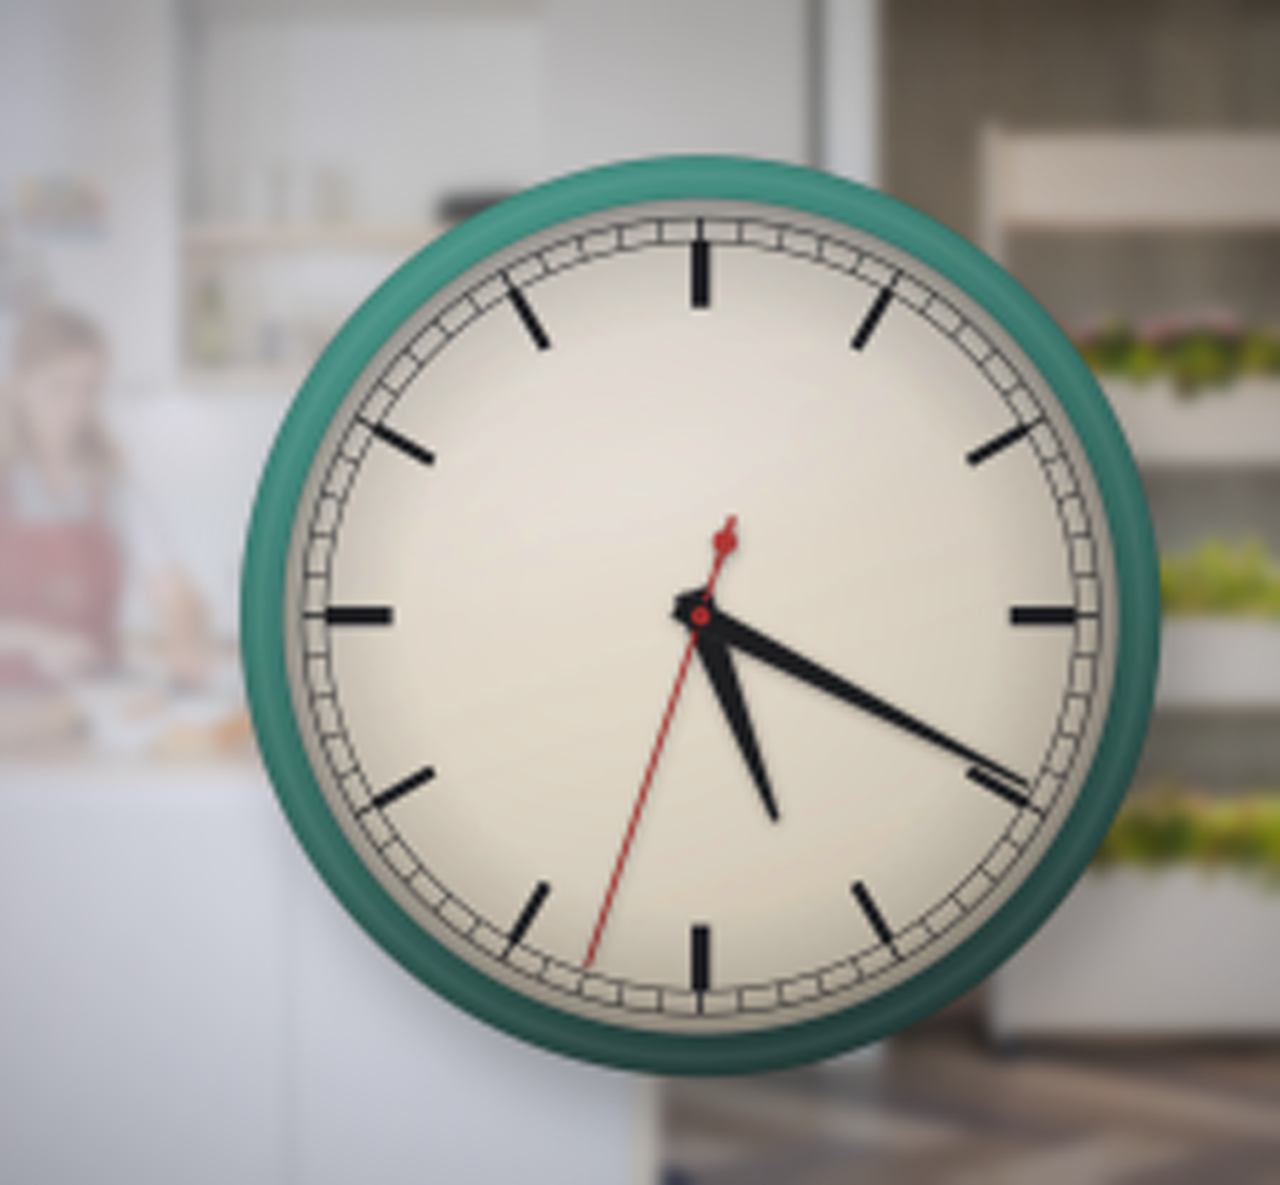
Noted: 5h19m33s
